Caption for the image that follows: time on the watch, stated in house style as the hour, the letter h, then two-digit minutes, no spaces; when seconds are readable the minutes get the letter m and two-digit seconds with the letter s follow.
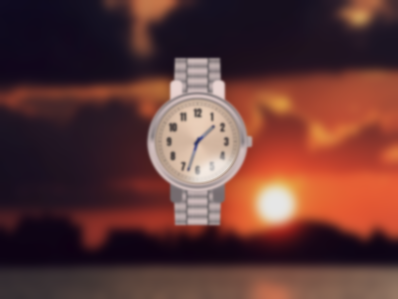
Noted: 1h33
